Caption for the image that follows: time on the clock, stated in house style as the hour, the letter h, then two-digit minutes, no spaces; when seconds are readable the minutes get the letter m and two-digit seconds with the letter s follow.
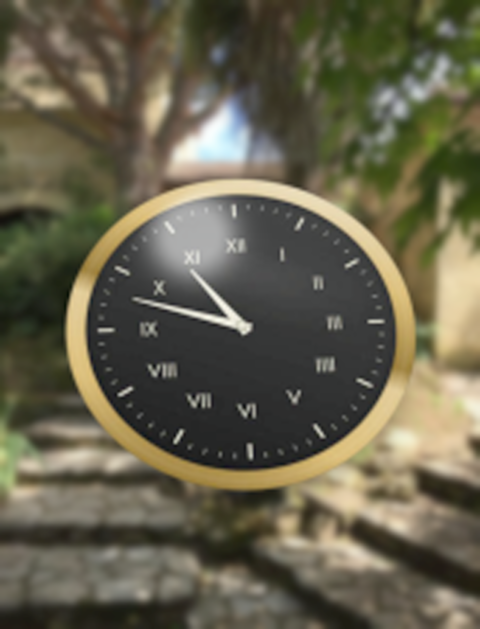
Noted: 10h48
